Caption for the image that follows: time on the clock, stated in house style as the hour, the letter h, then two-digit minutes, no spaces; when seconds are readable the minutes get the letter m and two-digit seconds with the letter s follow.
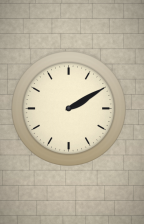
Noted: 2h10
